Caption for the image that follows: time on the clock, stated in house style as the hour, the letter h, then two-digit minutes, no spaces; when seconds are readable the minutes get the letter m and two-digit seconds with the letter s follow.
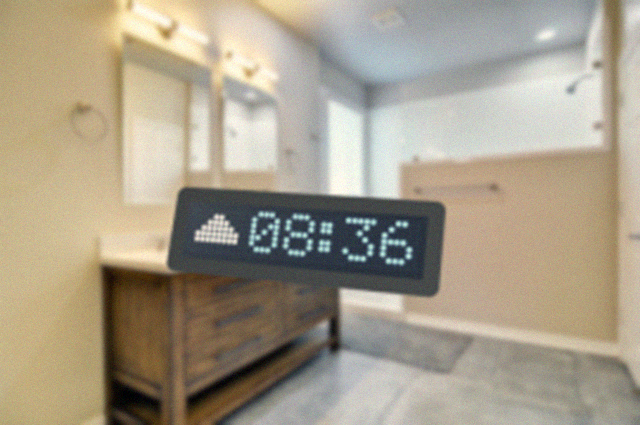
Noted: 8h36
